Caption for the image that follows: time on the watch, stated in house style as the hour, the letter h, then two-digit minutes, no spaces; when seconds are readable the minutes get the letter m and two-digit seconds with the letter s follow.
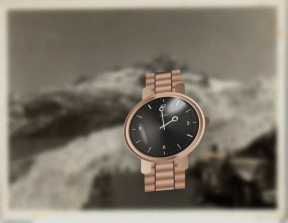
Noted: 1h59
